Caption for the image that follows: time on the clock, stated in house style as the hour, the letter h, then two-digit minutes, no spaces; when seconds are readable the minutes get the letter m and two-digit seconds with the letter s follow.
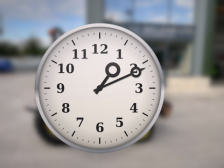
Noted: 1h11
